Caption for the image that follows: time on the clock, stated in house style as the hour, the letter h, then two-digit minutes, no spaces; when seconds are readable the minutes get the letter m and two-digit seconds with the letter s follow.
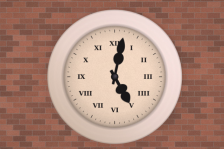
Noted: 5h02
